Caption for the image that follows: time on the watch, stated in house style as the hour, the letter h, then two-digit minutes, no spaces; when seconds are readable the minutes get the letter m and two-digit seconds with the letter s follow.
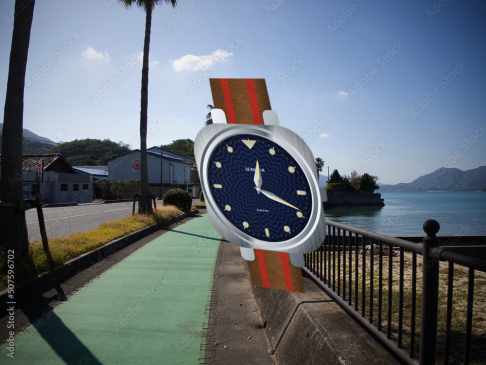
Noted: 12h19
